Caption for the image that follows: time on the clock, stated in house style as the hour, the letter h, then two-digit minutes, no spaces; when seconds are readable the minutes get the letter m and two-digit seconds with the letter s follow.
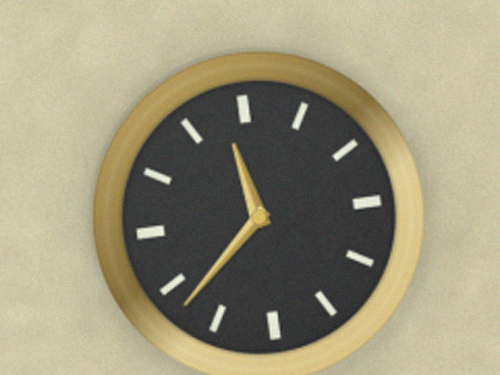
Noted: 11h38
